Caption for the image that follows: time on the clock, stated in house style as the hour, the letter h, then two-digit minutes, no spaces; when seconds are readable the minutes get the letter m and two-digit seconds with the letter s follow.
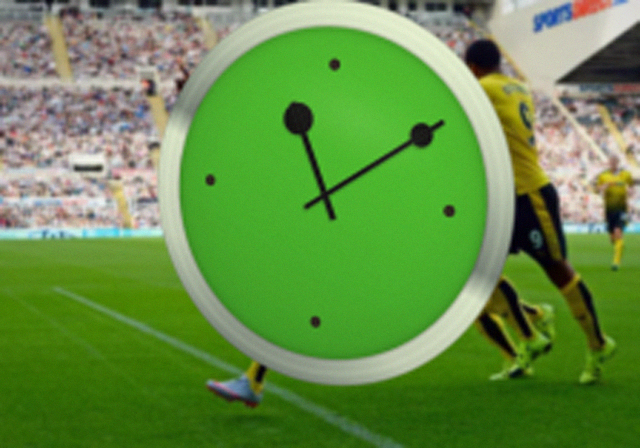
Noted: 11h09
